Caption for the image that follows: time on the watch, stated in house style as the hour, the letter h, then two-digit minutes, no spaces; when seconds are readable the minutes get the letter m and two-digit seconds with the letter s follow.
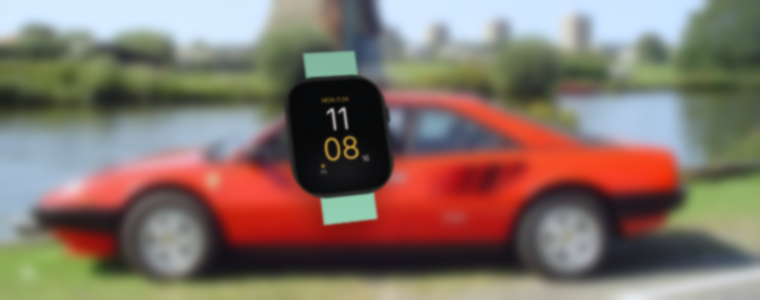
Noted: 11h08
